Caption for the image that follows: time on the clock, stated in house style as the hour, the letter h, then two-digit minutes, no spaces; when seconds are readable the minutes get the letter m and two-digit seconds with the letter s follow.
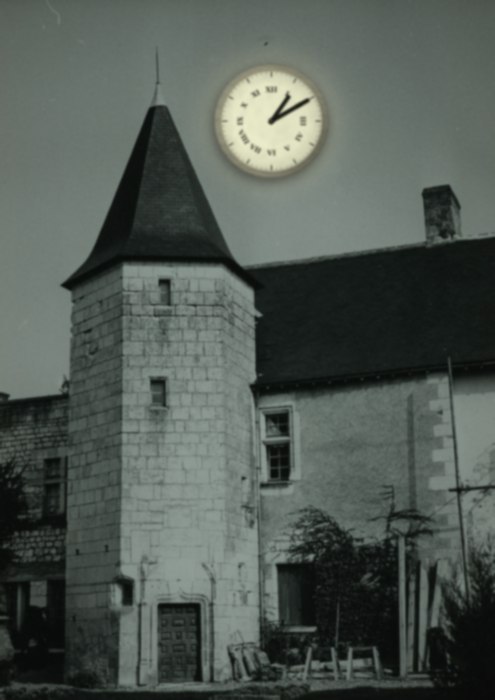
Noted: 1h10
